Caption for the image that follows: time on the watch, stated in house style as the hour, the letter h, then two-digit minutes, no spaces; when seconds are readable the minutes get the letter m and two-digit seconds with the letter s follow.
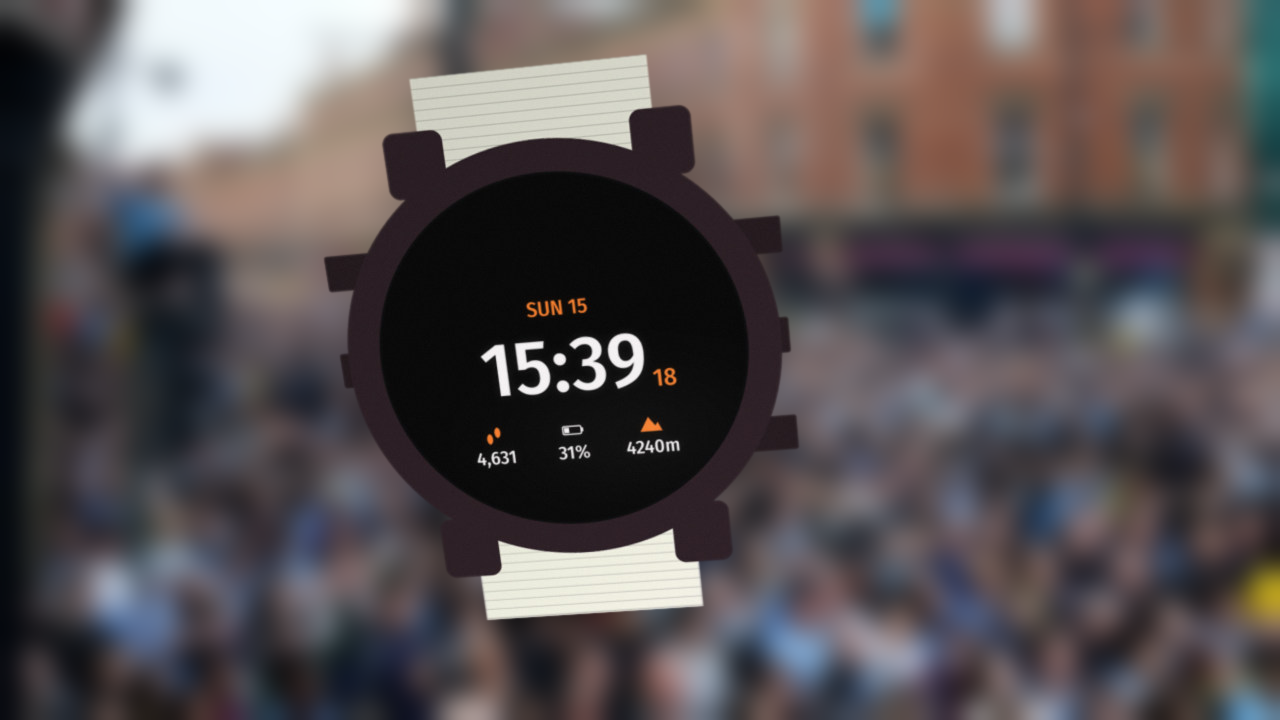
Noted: 15h39m18s
